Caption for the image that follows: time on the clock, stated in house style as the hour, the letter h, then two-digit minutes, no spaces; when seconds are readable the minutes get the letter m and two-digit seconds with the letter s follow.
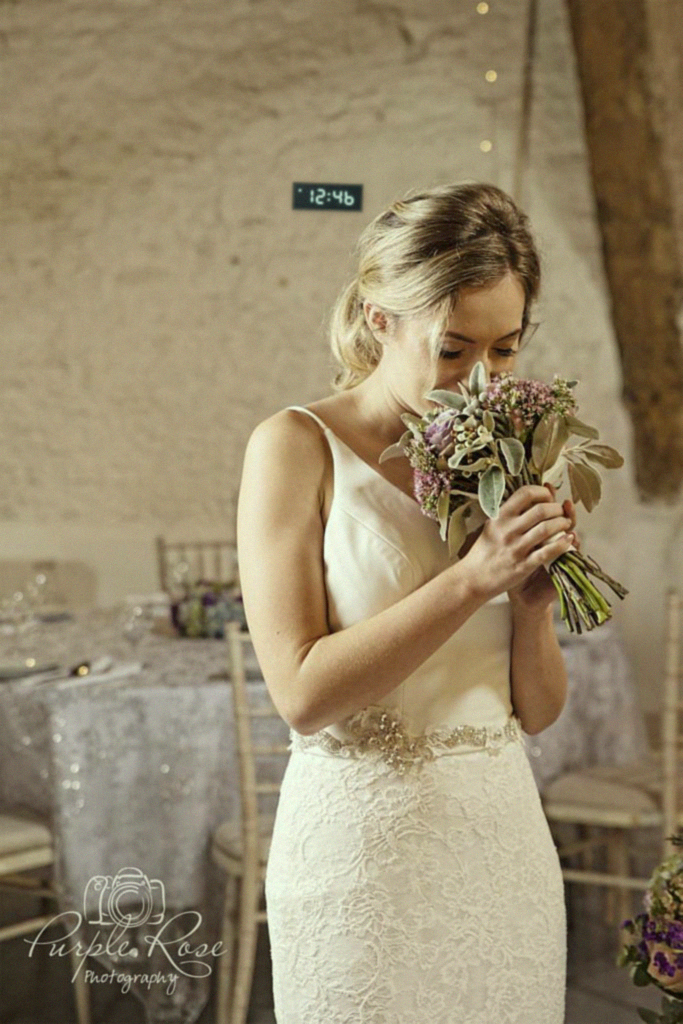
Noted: 12h46
